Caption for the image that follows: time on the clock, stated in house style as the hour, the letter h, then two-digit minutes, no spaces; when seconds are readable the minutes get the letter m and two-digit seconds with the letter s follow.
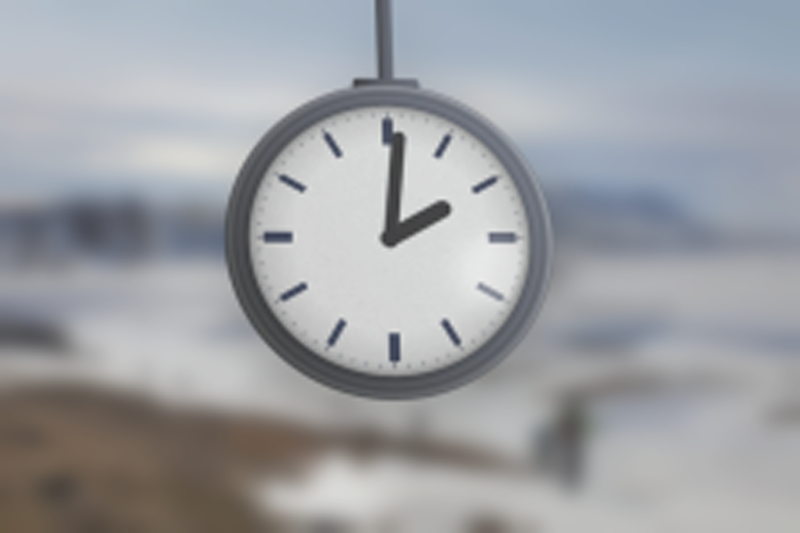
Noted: 2h01
